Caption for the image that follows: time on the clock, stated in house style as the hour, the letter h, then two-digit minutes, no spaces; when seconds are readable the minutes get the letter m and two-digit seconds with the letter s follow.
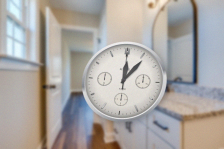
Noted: 12h06
